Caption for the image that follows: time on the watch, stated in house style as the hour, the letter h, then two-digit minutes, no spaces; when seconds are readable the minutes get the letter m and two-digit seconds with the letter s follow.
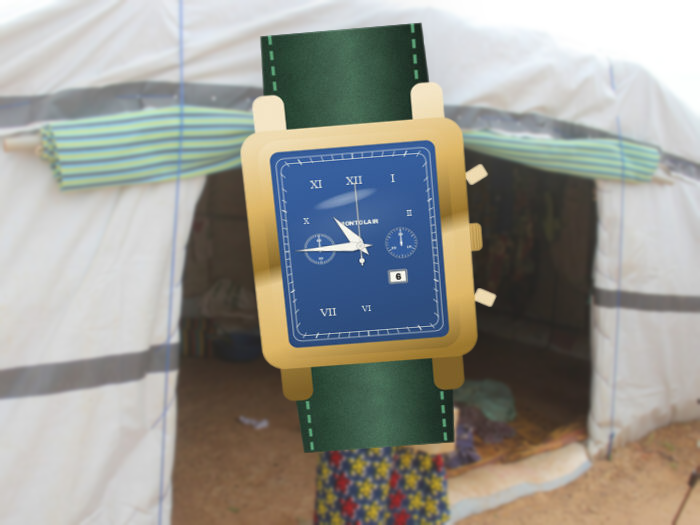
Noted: 10h45
